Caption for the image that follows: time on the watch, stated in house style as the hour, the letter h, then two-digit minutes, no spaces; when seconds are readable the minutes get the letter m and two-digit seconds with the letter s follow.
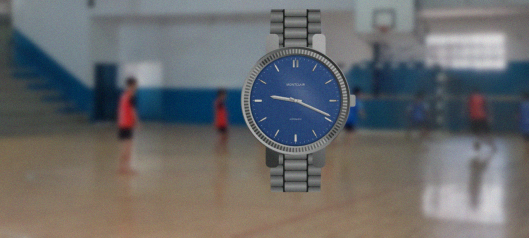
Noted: 9h19
